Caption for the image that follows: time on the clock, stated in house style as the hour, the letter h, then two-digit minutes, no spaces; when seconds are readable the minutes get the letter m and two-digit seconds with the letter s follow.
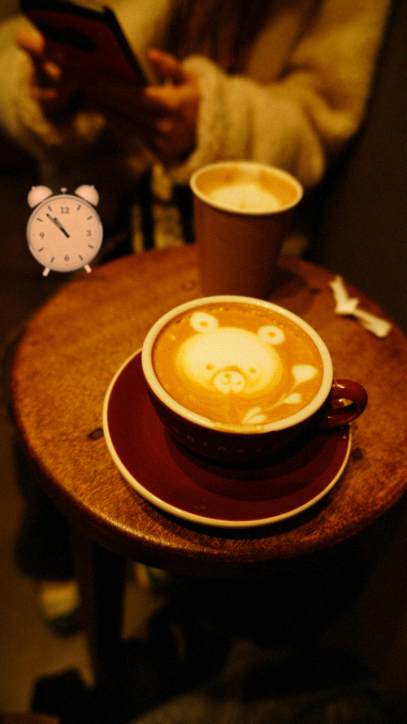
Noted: 10h53
